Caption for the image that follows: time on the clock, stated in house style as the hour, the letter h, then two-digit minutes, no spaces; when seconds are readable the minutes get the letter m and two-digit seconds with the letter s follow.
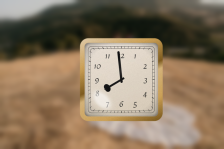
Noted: 7h59
